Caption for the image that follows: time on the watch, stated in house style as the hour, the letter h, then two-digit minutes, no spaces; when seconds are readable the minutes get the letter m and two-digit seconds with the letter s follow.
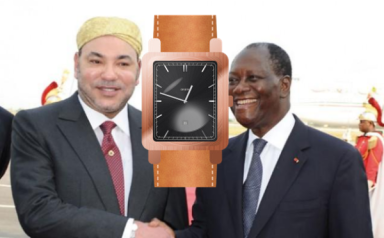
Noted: 12h48
